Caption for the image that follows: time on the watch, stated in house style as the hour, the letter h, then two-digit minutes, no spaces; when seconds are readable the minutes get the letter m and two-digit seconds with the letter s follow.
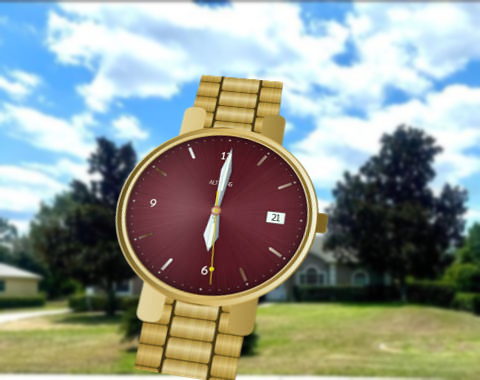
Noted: 6h00m29s
